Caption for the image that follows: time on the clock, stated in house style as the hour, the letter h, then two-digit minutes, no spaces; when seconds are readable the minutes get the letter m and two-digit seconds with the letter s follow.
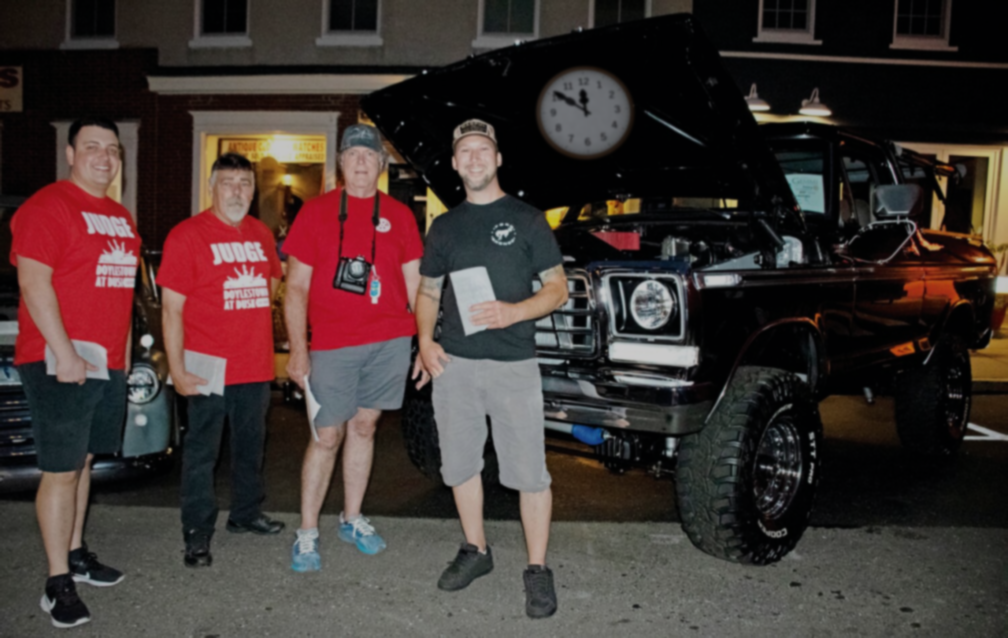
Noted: 11h51
